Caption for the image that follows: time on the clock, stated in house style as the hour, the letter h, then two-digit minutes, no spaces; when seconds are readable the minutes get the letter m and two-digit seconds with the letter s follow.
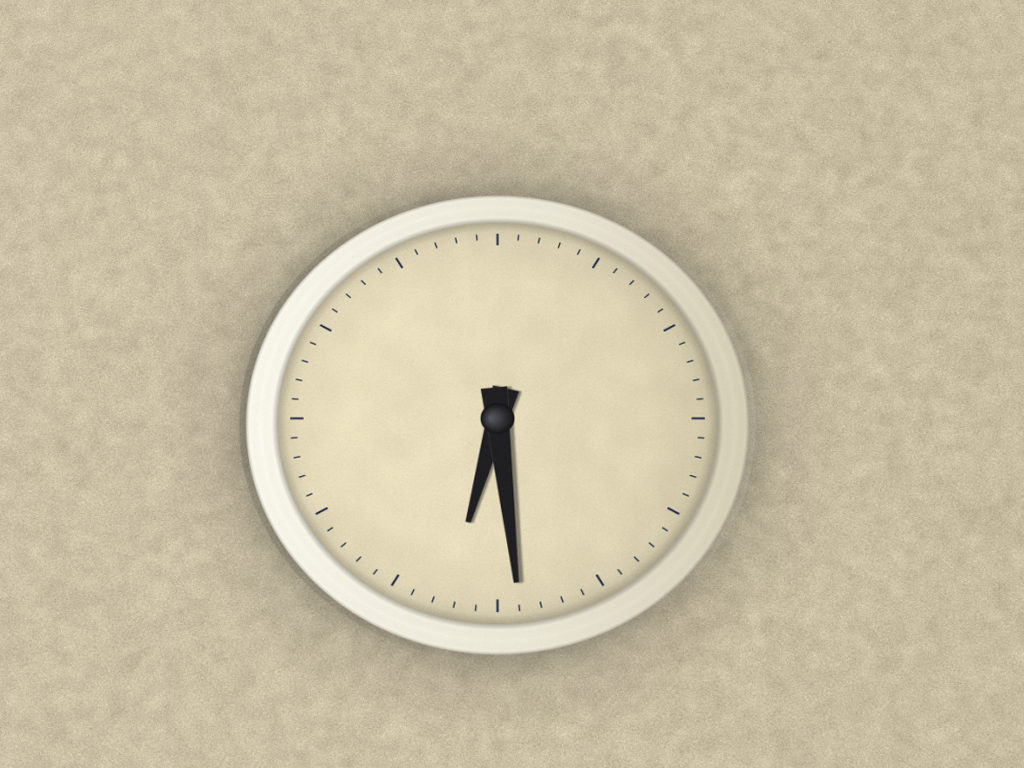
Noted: 6h29
